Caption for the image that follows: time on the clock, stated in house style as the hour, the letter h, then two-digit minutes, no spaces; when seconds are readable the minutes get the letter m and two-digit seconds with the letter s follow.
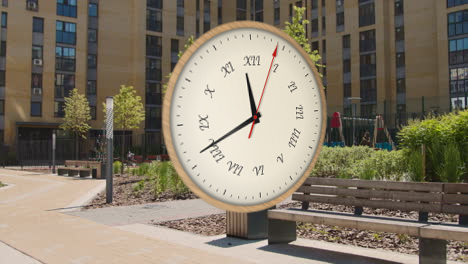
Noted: 11h41m04s
